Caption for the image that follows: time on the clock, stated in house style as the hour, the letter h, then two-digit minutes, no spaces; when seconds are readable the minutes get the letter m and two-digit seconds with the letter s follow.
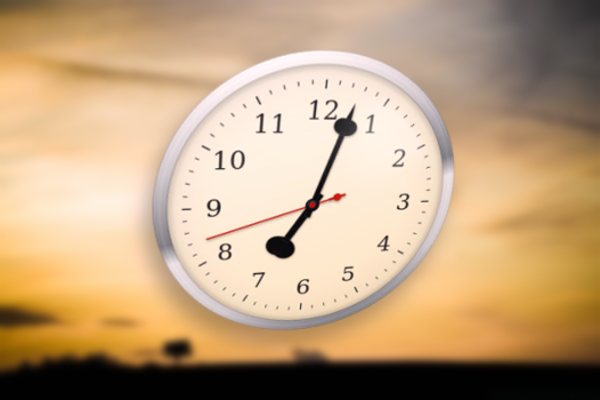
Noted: 7h02m42s
